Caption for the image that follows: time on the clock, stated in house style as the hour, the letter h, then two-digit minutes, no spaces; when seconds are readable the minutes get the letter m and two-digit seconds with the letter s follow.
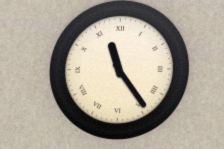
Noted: 11h24
